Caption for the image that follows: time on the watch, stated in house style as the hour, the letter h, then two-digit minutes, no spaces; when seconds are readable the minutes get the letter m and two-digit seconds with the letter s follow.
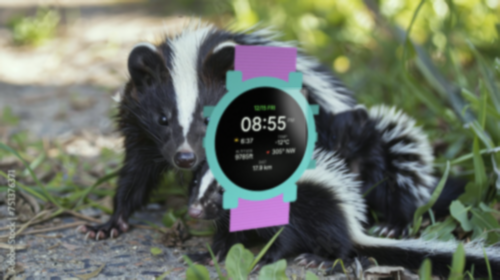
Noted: 8h55
